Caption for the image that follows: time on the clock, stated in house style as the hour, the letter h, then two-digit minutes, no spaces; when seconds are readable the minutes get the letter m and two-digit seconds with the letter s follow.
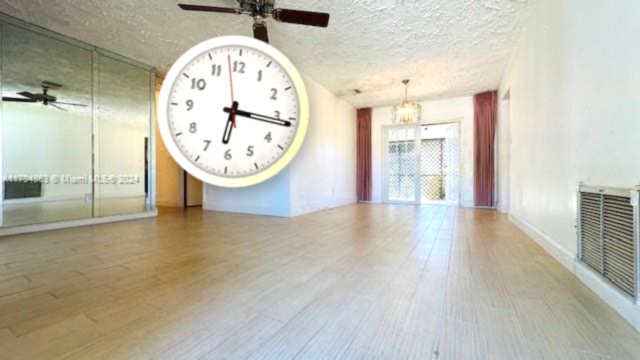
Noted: 6h15m58s
